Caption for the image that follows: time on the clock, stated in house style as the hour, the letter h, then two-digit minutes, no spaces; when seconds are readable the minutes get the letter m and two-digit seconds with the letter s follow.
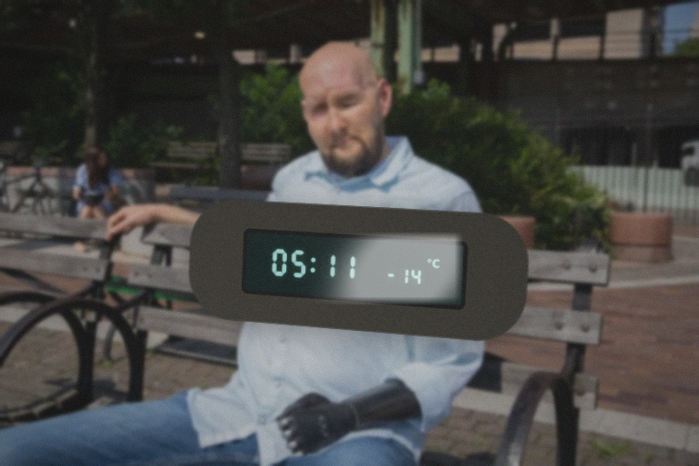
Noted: 5h11
